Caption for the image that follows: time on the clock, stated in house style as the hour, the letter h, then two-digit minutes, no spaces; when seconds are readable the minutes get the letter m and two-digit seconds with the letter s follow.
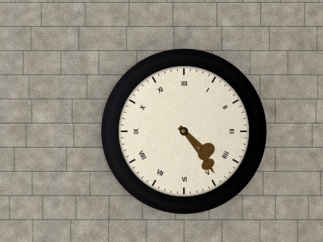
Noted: 4h24
